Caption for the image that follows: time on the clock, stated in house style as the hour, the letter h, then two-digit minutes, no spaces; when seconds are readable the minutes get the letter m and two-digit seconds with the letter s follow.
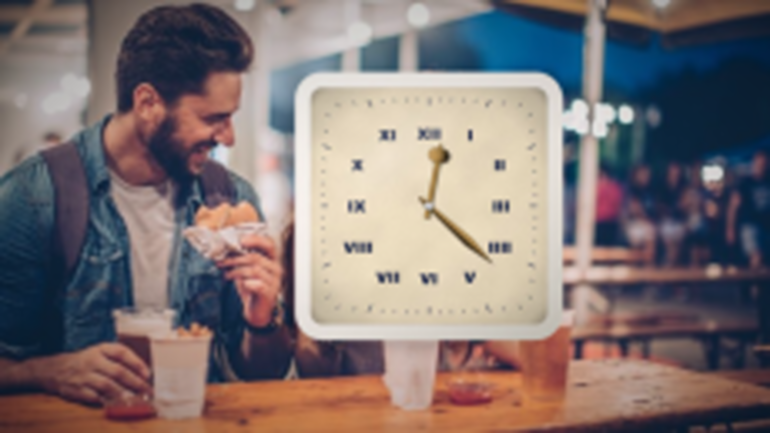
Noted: 12h22
